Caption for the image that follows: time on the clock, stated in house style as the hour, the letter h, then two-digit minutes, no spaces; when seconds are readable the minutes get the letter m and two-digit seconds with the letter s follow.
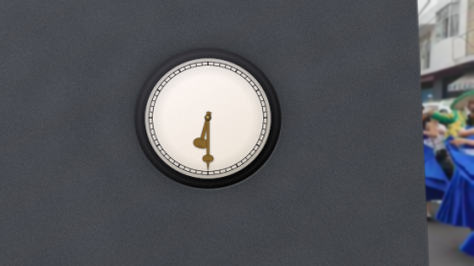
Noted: 6h30
